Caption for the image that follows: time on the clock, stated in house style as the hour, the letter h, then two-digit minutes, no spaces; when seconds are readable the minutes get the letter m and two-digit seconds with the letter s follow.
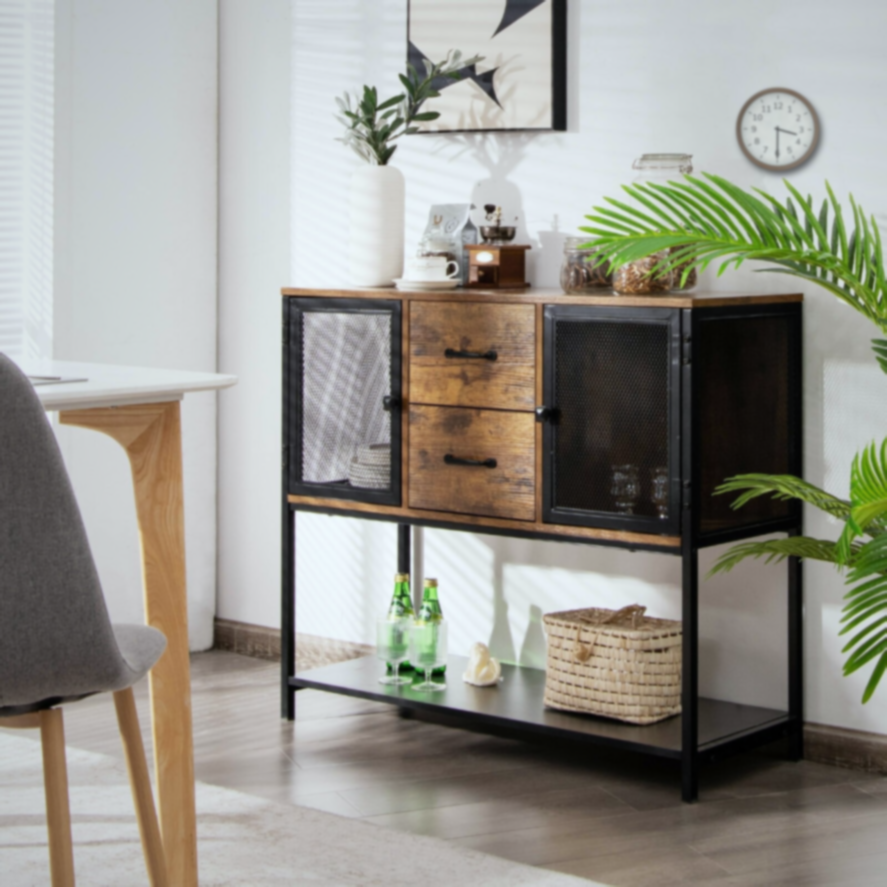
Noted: 3h30
